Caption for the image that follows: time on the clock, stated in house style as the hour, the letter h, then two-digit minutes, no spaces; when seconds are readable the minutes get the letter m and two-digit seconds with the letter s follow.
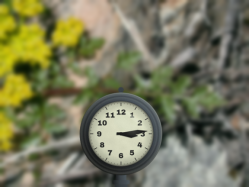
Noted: 3h14
